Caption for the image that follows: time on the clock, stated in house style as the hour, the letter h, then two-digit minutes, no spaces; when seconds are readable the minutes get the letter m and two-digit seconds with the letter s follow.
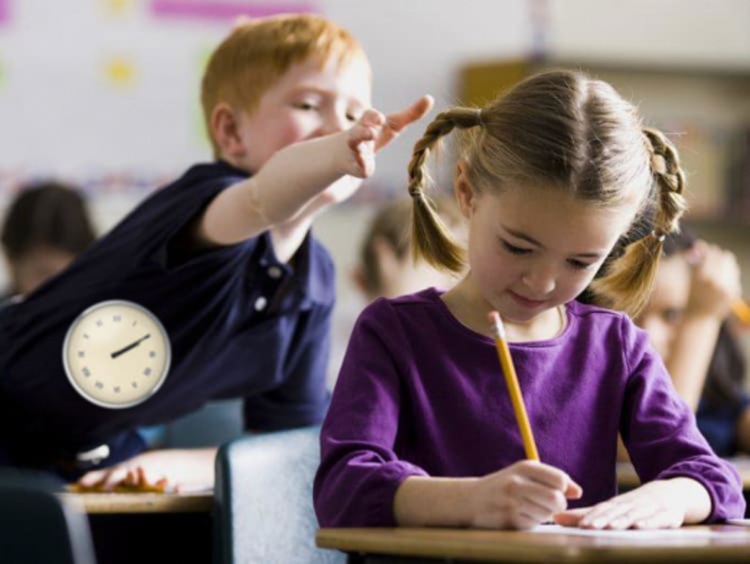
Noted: 2h10
